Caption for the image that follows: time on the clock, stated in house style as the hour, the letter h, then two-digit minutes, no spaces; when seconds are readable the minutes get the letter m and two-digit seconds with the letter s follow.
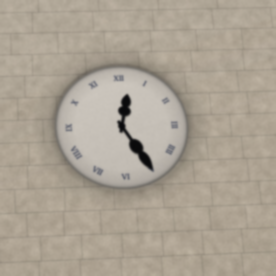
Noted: 12h25
